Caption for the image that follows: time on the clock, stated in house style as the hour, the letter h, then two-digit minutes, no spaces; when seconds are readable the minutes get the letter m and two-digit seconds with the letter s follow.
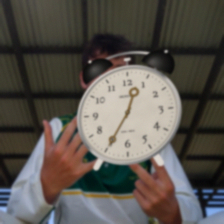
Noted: 12h35
